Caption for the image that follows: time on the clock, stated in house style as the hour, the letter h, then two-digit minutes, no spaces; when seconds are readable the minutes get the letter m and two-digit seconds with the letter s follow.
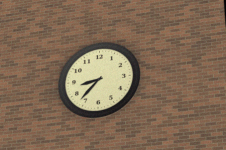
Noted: 8h37
